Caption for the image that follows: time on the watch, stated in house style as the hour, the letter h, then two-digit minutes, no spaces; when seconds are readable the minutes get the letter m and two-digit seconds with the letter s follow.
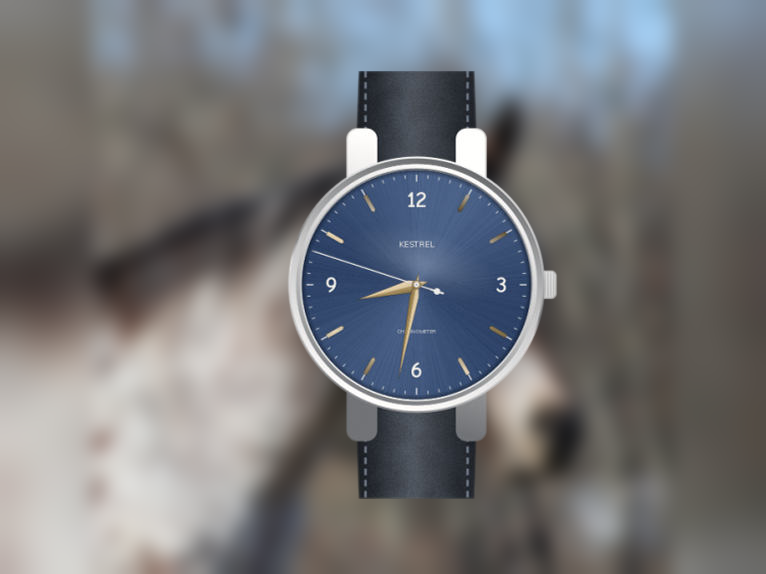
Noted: 8h31m48s
